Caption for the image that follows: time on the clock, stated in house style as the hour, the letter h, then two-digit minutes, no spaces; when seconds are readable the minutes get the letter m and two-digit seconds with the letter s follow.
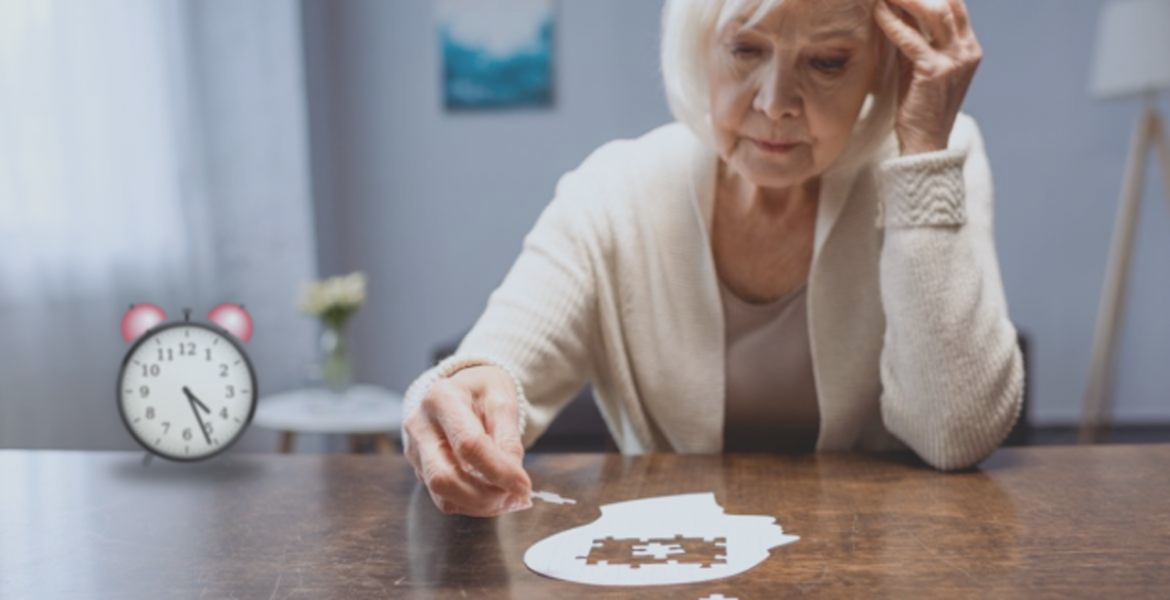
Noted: 4h26
